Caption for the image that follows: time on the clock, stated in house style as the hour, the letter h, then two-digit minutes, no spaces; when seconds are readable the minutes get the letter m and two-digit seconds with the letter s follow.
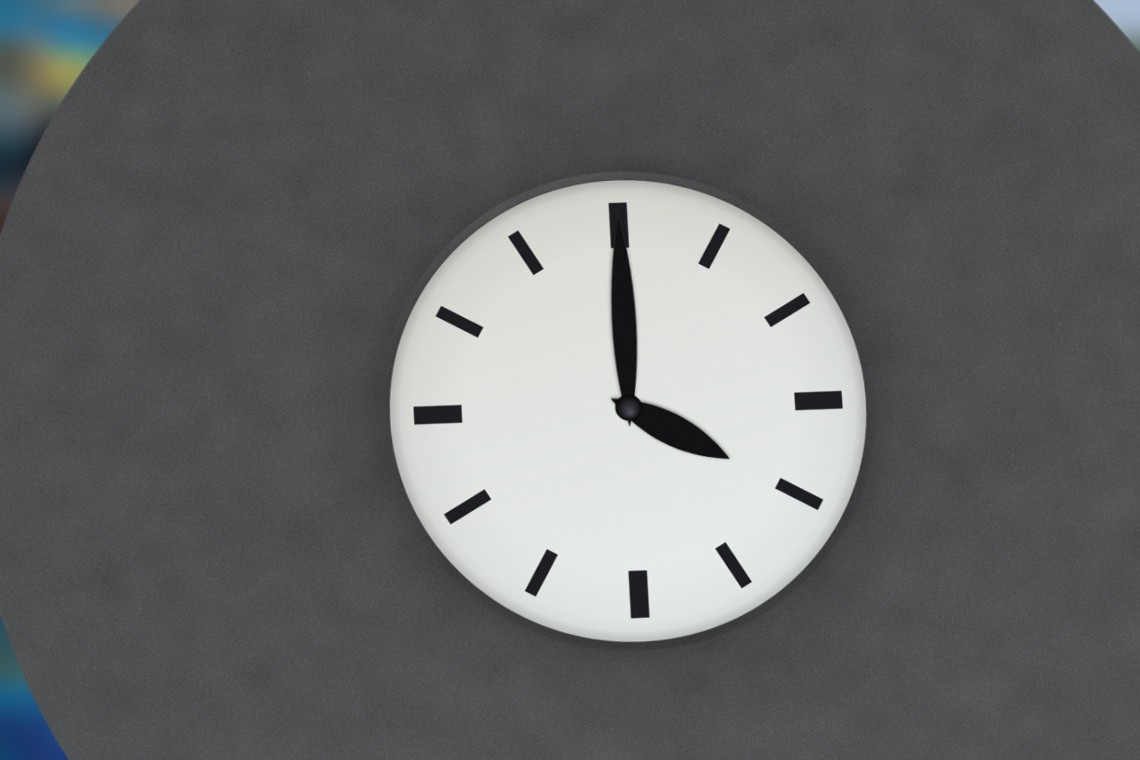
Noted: 4h00
